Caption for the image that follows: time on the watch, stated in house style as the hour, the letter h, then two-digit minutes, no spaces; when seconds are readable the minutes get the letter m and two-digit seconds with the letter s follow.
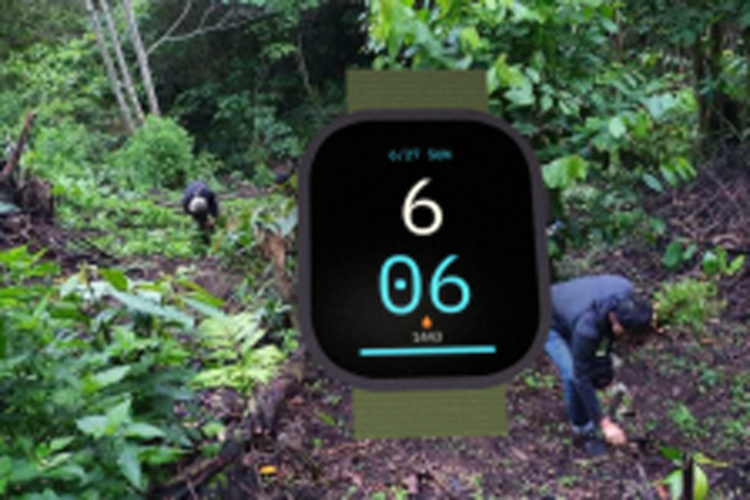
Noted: 6h06
